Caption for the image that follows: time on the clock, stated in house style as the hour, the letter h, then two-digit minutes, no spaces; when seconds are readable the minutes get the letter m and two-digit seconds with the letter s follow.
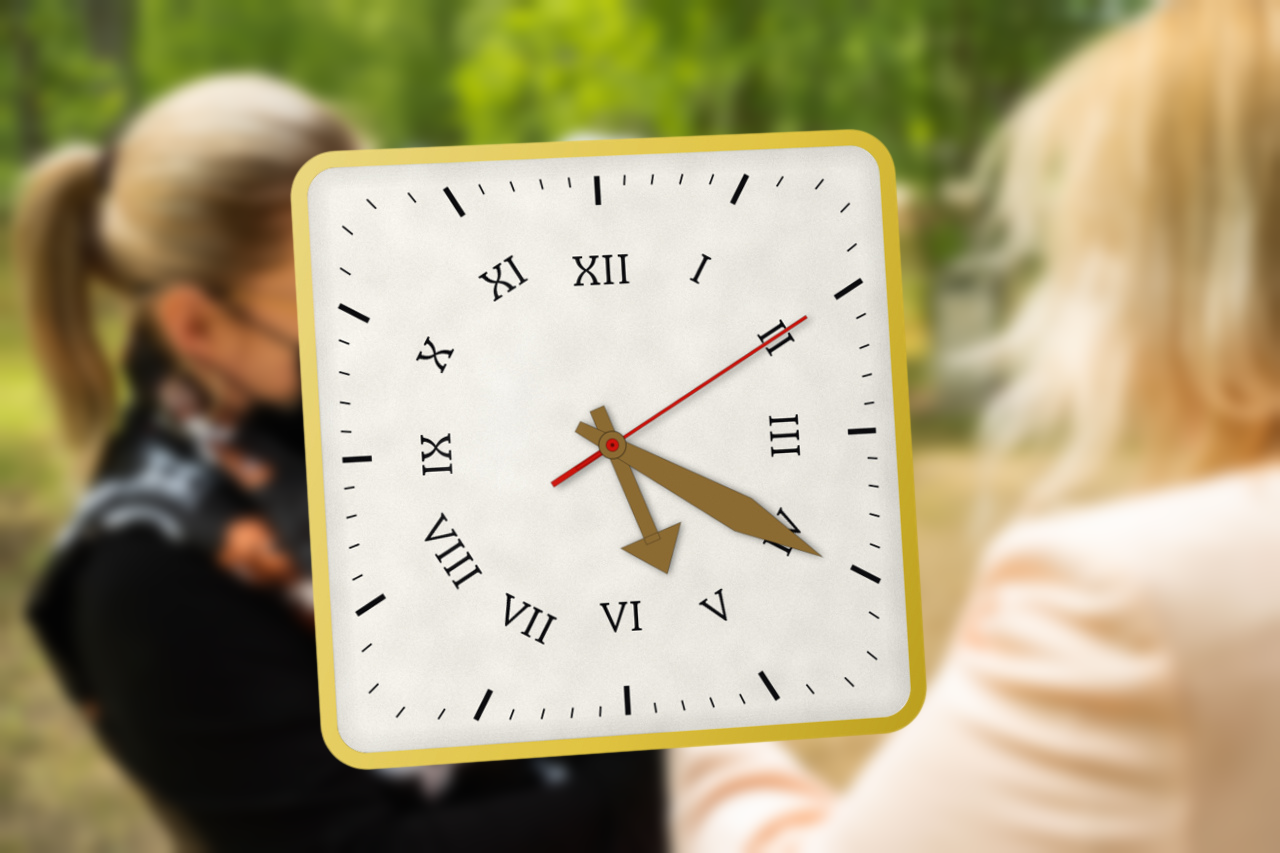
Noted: 5h20m10s
